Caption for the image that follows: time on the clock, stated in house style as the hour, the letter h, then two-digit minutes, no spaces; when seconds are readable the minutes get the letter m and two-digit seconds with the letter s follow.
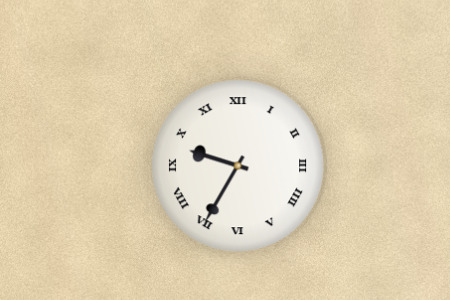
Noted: 9h35
